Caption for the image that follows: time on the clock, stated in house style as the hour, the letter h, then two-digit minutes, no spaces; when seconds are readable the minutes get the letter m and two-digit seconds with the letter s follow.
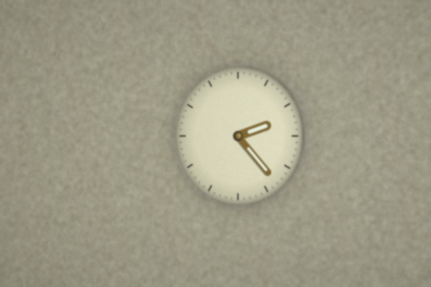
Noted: 2h23
